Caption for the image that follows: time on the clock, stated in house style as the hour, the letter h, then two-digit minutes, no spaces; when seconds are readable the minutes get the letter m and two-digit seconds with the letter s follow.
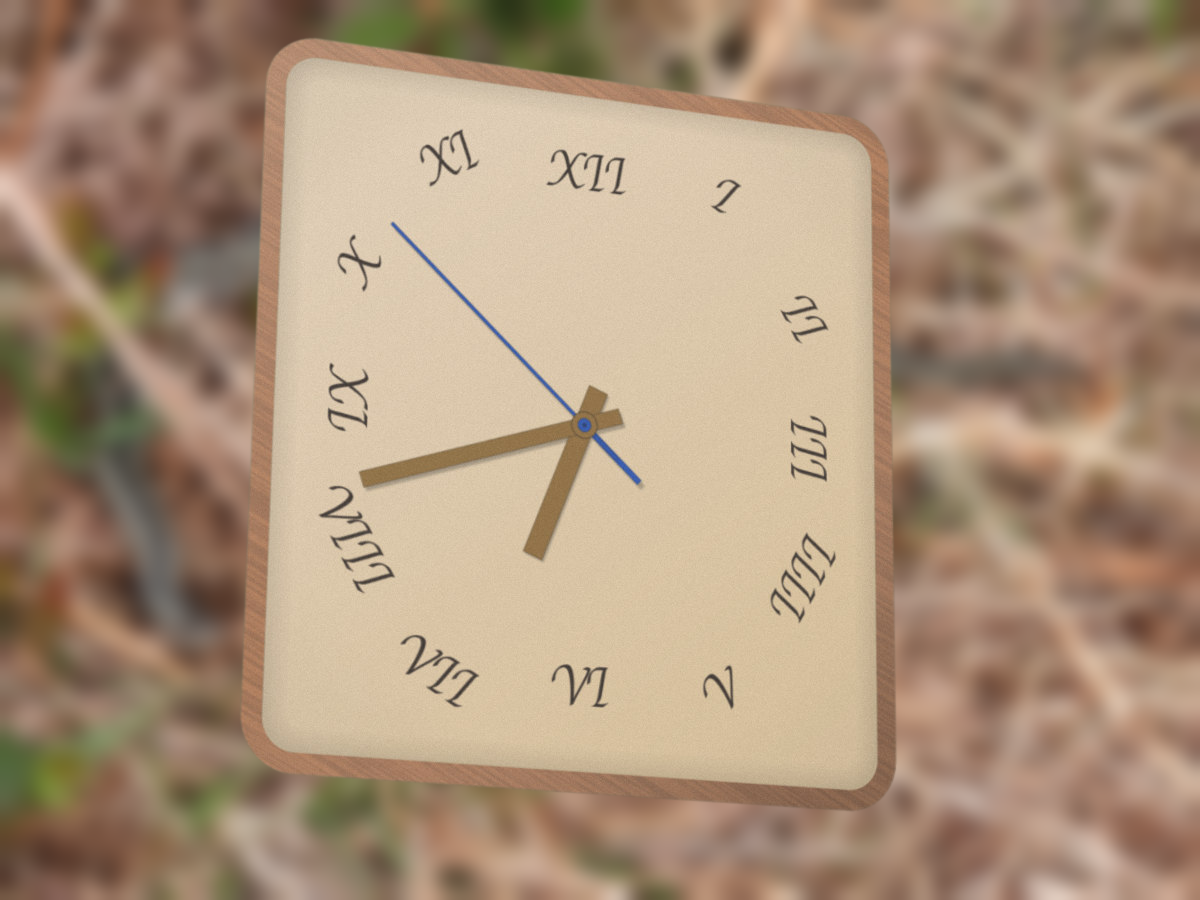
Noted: 6h41m52s
